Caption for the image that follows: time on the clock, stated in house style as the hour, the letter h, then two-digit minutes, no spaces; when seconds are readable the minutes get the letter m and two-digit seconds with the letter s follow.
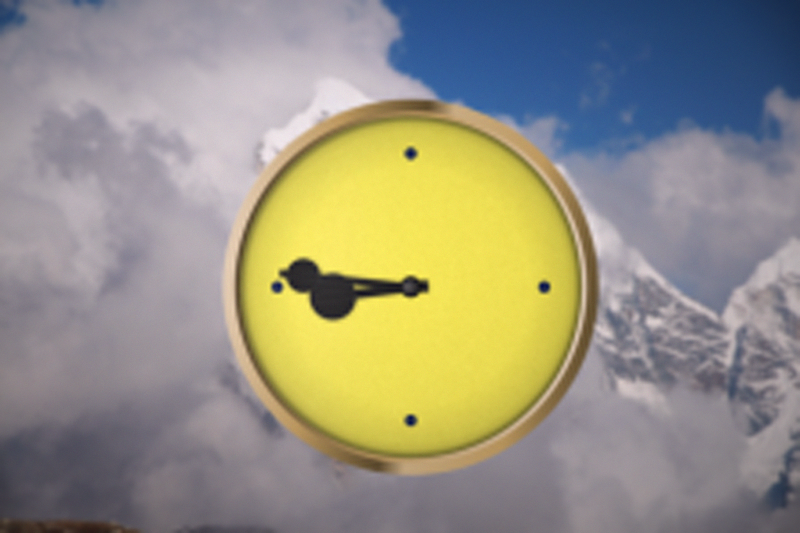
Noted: 8h46
